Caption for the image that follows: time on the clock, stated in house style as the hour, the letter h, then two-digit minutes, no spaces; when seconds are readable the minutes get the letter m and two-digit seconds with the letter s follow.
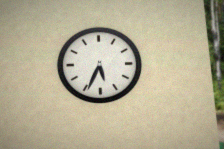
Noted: 5h34
